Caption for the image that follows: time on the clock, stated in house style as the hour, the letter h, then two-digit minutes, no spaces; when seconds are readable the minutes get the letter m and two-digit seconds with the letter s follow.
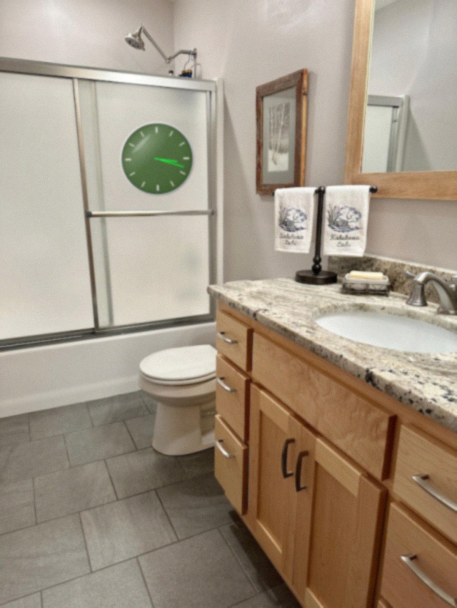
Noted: 3h18
